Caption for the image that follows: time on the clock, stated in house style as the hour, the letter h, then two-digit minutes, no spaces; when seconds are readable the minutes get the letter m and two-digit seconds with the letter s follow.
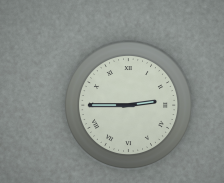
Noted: 2h45
